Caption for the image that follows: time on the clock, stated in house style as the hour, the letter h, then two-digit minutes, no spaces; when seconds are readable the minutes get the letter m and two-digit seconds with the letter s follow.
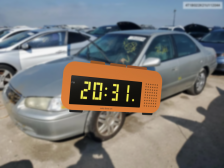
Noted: 20h31
